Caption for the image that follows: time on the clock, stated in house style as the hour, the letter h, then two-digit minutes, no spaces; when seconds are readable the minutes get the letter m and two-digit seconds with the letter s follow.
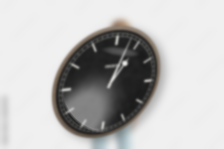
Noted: 1h03
